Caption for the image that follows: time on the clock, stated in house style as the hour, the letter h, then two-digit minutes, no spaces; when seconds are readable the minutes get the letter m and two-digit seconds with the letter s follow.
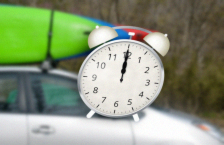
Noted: 12h00
